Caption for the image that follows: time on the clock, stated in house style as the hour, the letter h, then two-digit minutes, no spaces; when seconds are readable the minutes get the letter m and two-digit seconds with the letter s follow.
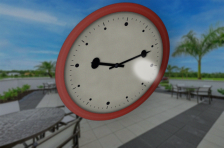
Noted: 9h11
